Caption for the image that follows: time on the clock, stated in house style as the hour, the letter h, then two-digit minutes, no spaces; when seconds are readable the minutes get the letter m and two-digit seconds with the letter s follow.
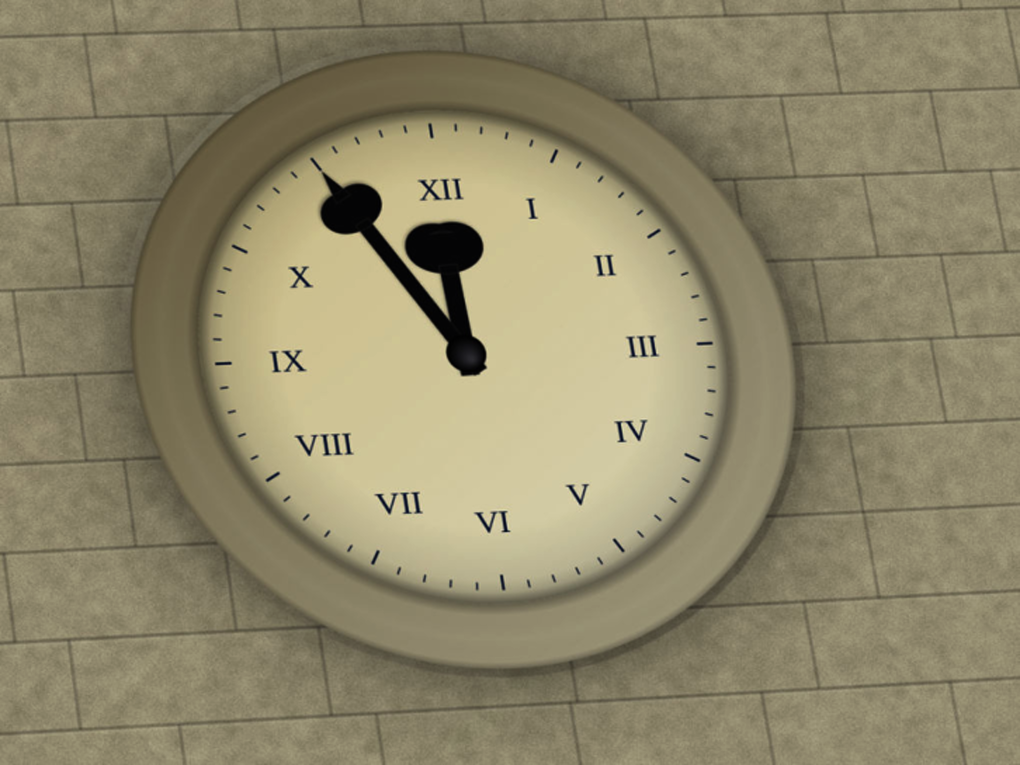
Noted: 11h55
